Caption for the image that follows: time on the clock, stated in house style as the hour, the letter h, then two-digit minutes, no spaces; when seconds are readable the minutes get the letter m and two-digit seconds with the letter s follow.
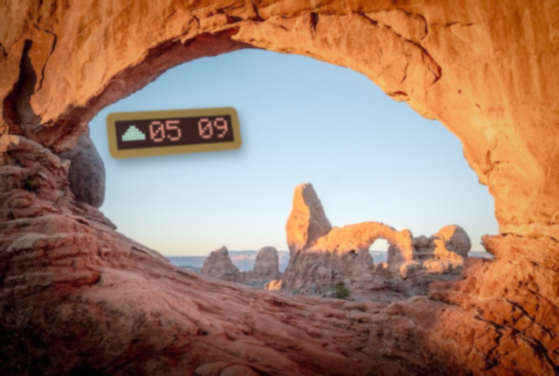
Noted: 5h09
